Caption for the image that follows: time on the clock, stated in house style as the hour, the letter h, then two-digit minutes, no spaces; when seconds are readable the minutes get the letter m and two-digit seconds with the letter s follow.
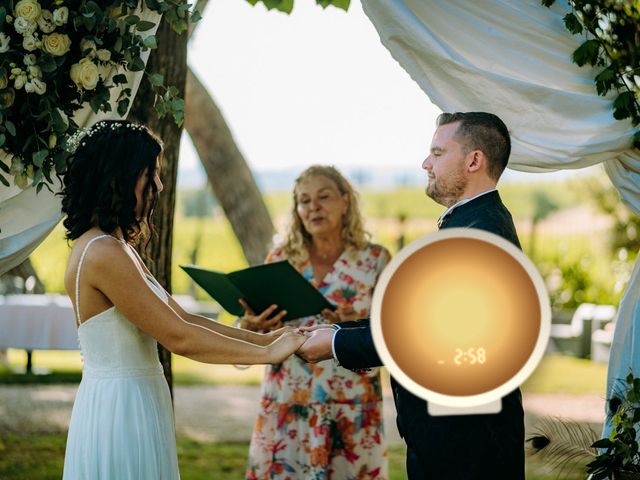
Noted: 2h58
